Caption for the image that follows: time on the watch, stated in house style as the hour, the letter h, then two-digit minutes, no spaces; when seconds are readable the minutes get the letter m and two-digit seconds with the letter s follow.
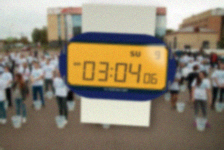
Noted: 3h04
